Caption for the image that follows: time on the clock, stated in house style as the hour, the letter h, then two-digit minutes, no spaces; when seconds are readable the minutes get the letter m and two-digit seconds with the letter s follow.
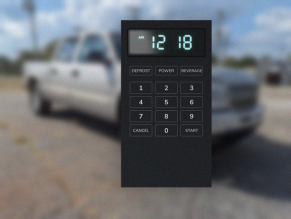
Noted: 12h18
